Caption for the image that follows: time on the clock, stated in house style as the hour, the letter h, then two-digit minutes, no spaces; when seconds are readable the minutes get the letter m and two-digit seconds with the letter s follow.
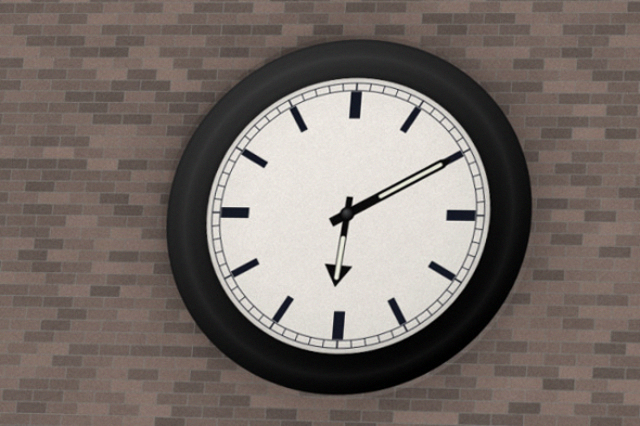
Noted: 6h10
